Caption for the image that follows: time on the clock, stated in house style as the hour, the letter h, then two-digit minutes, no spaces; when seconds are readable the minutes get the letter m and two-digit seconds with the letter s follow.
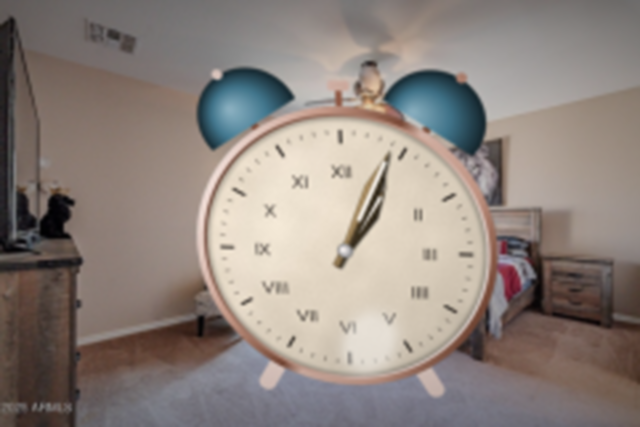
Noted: 1h04
